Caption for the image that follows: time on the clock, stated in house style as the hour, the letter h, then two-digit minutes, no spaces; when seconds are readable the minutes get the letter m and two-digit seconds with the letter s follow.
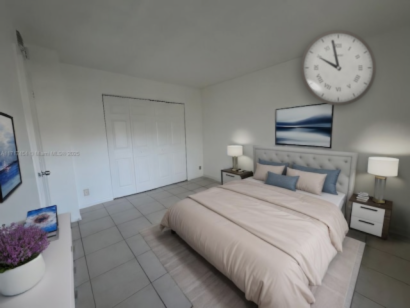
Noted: 9h58
